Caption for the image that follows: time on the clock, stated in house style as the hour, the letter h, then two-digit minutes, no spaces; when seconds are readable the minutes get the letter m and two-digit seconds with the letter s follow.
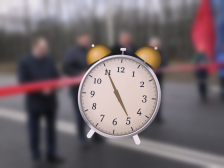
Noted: 4h55
